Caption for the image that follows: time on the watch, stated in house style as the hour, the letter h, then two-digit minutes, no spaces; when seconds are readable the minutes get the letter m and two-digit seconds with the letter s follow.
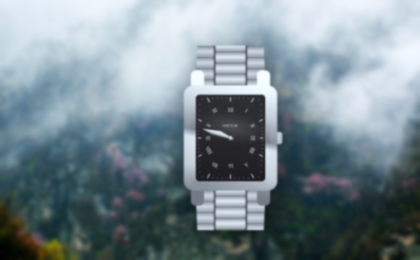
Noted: 9h48
